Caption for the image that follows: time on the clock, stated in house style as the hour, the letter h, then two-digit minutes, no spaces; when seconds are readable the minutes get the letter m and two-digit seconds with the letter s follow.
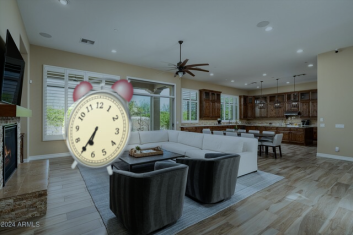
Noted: 6h35
